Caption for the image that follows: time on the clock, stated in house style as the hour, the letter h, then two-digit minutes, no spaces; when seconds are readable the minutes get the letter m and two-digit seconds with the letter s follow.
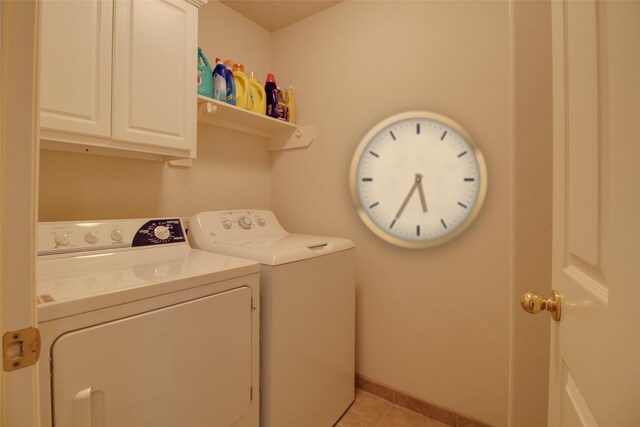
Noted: 5h35
